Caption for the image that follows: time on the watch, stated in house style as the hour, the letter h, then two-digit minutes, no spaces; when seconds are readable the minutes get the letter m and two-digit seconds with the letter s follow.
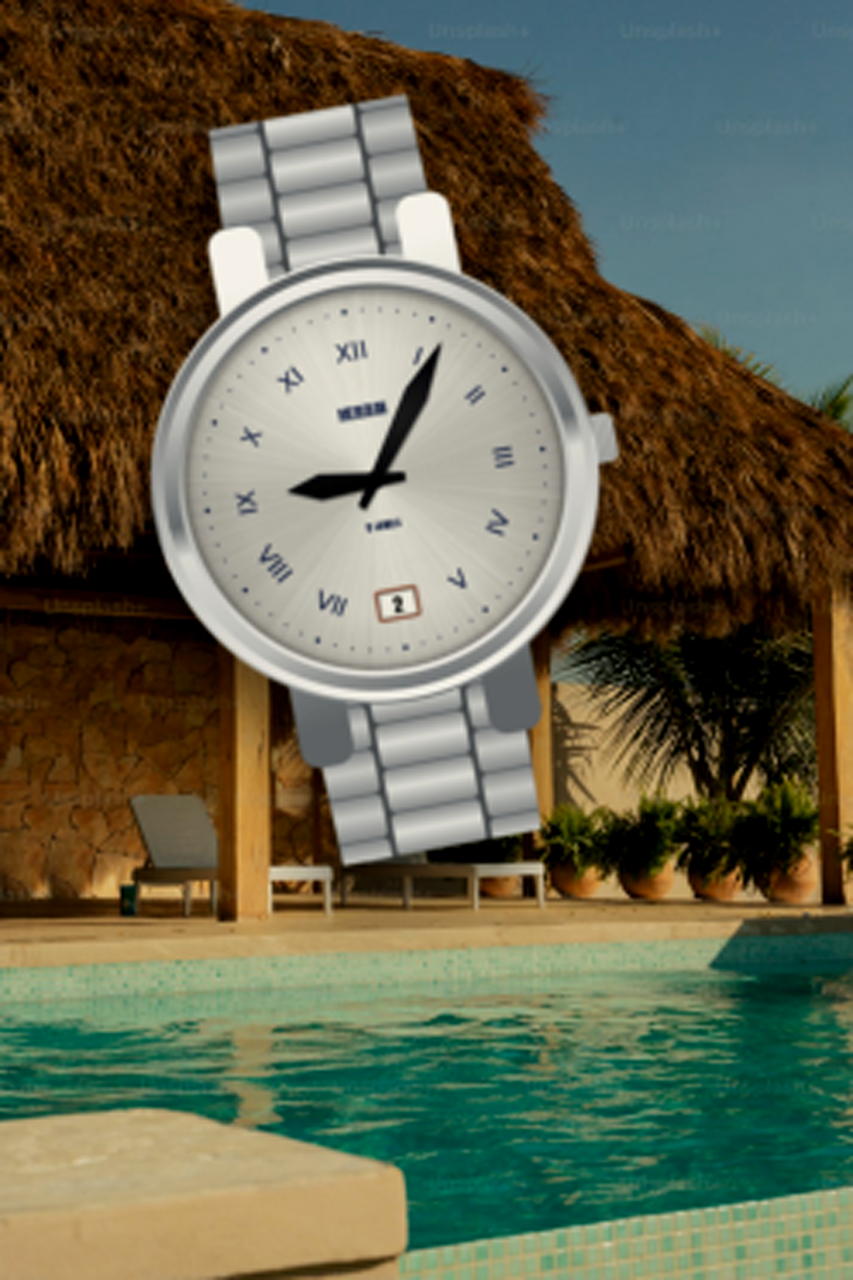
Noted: 9h06
